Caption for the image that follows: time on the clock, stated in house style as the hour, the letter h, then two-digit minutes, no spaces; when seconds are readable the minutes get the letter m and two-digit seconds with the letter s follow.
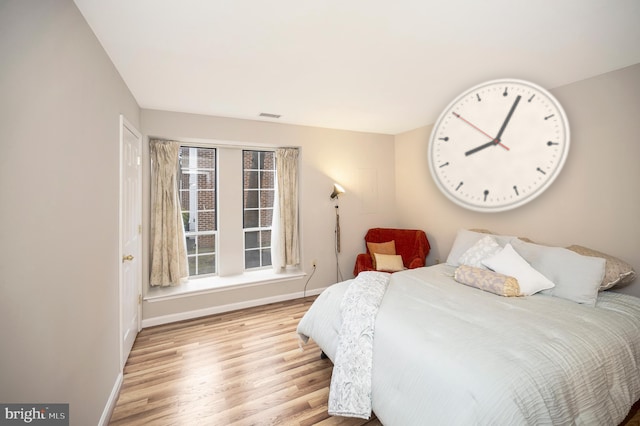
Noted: 8h02m50s
